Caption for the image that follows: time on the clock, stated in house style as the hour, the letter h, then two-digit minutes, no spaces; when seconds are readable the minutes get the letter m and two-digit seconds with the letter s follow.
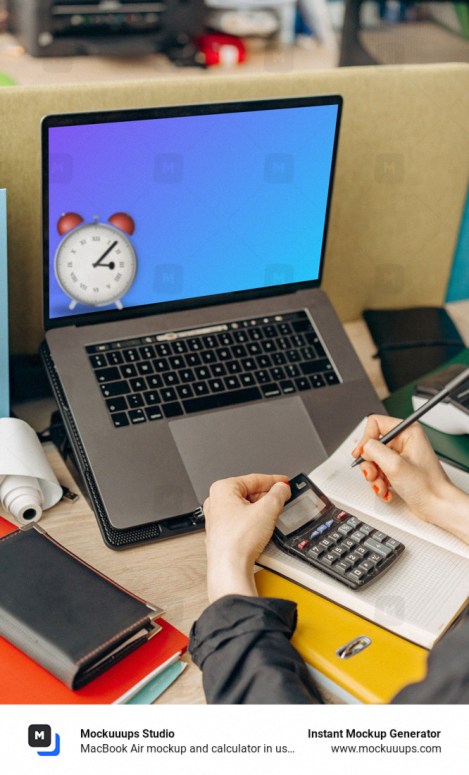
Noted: 3h07
